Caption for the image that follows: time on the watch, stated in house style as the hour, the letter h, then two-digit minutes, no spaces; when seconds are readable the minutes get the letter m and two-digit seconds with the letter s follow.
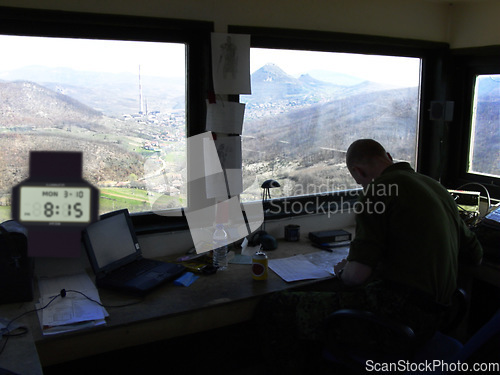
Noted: 8h15
